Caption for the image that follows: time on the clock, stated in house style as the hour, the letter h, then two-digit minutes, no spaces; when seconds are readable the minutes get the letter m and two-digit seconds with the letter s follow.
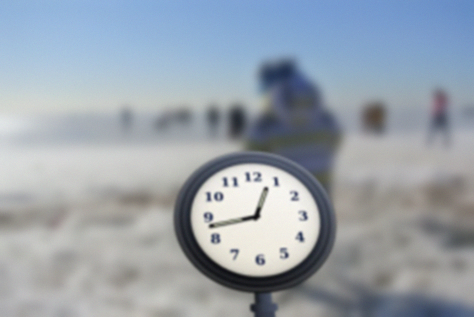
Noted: 12h43
